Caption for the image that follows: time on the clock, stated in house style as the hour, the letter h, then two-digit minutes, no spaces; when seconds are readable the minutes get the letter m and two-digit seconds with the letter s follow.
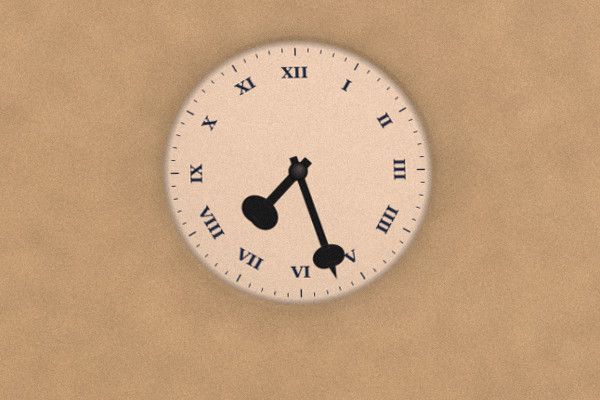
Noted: 7h27
